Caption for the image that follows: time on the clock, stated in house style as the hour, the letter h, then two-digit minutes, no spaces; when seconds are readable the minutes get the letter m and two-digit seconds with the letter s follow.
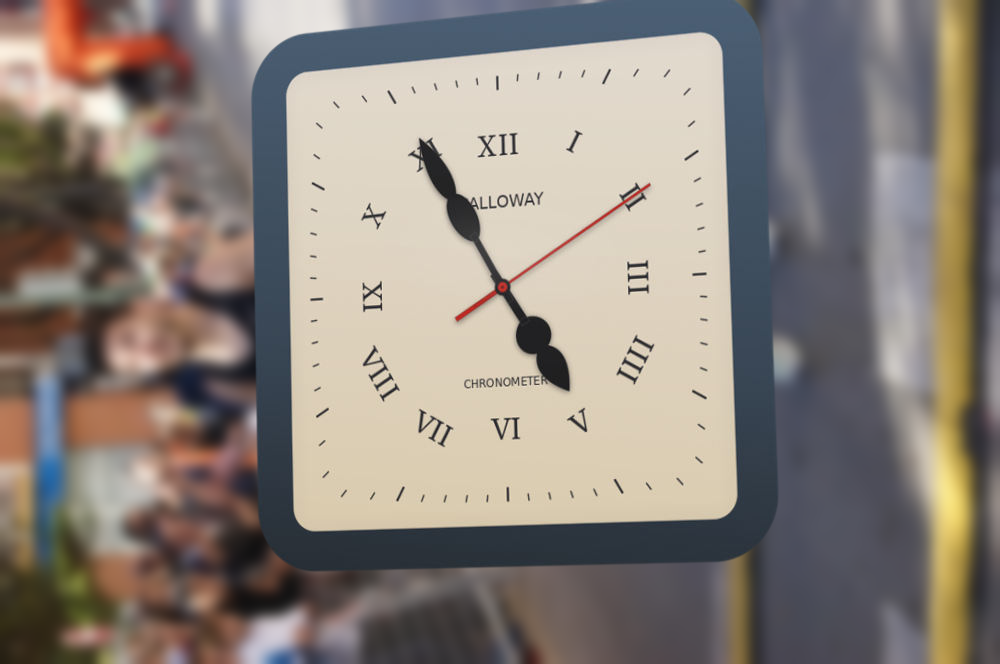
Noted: 4h55m10s
